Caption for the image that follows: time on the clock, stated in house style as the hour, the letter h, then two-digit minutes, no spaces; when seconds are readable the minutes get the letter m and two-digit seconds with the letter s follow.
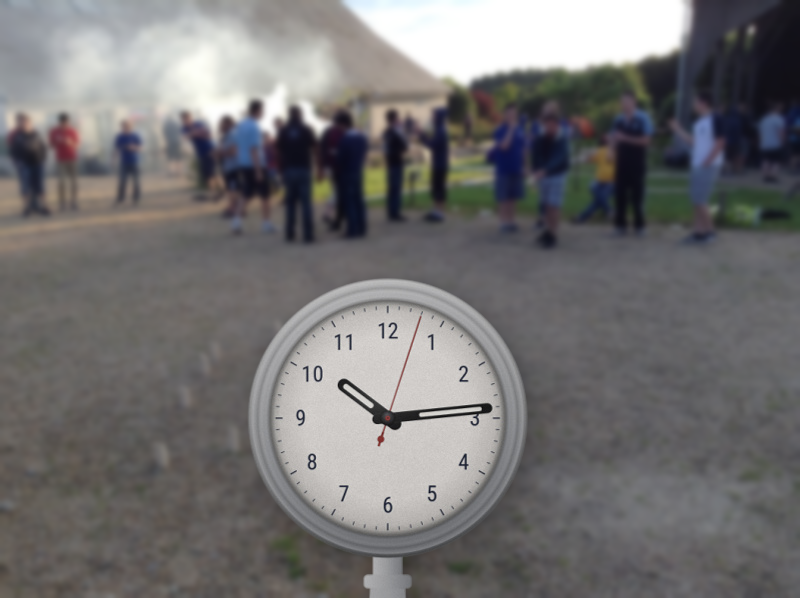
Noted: 10h14m03s
